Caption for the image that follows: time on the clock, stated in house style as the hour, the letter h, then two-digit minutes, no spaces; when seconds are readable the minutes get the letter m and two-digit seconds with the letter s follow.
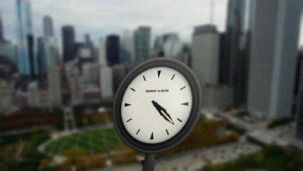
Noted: 4h22
